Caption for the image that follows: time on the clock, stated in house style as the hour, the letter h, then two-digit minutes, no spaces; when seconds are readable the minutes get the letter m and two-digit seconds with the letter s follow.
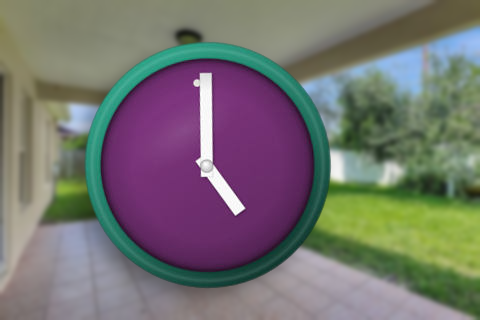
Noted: 5h01
